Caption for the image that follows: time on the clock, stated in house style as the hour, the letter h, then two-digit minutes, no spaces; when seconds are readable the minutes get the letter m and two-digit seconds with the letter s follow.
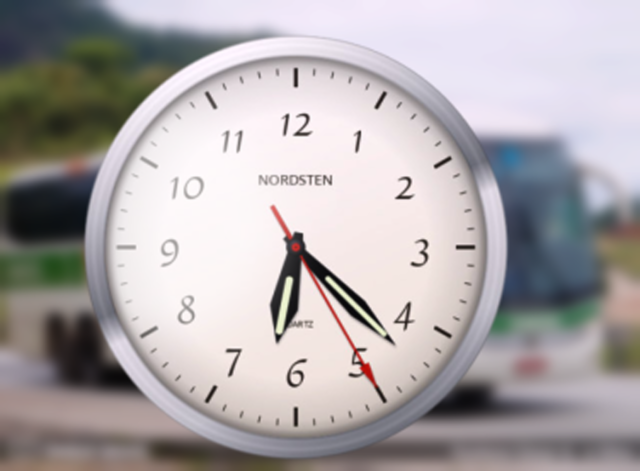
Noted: 6h22m25s
